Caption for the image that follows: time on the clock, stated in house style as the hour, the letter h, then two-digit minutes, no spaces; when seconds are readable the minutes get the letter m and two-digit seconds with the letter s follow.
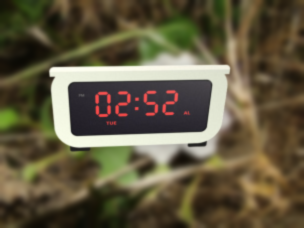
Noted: 2h52
